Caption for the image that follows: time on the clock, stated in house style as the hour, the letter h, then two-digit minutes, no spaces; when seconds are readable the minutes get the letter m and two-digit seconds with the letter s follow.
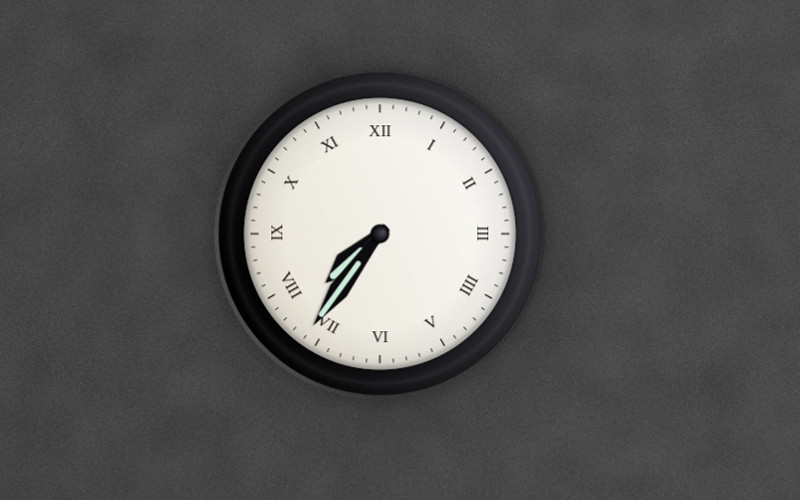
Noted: 7h36
